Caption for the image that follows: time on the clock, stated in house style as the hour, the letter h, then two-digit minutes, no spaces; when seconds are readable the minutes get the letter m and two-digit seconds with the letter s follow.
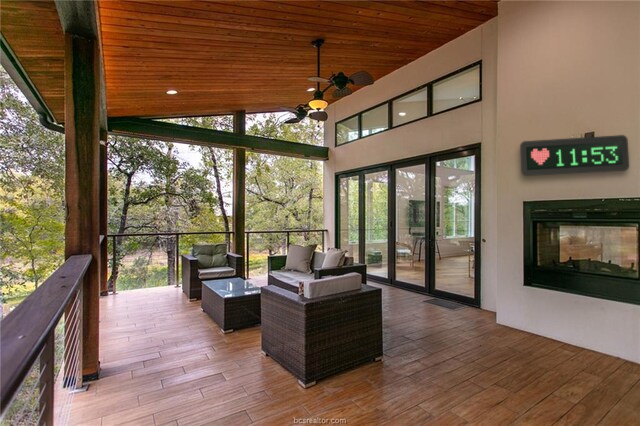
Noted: 11h53
